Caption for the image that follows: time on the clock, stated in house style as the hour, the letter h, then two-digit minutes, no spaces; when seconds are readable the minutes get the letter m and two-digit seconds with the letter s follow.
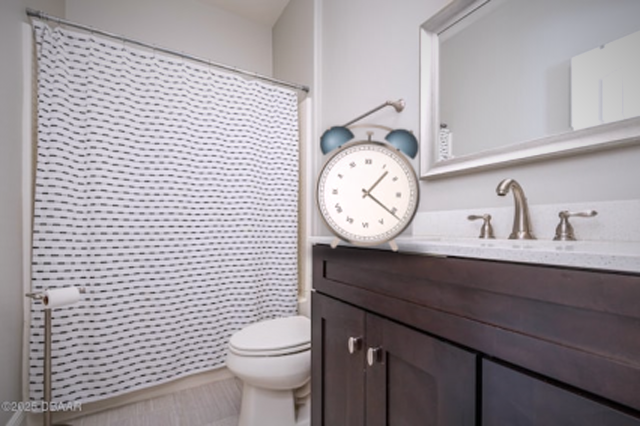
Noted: 1h21
